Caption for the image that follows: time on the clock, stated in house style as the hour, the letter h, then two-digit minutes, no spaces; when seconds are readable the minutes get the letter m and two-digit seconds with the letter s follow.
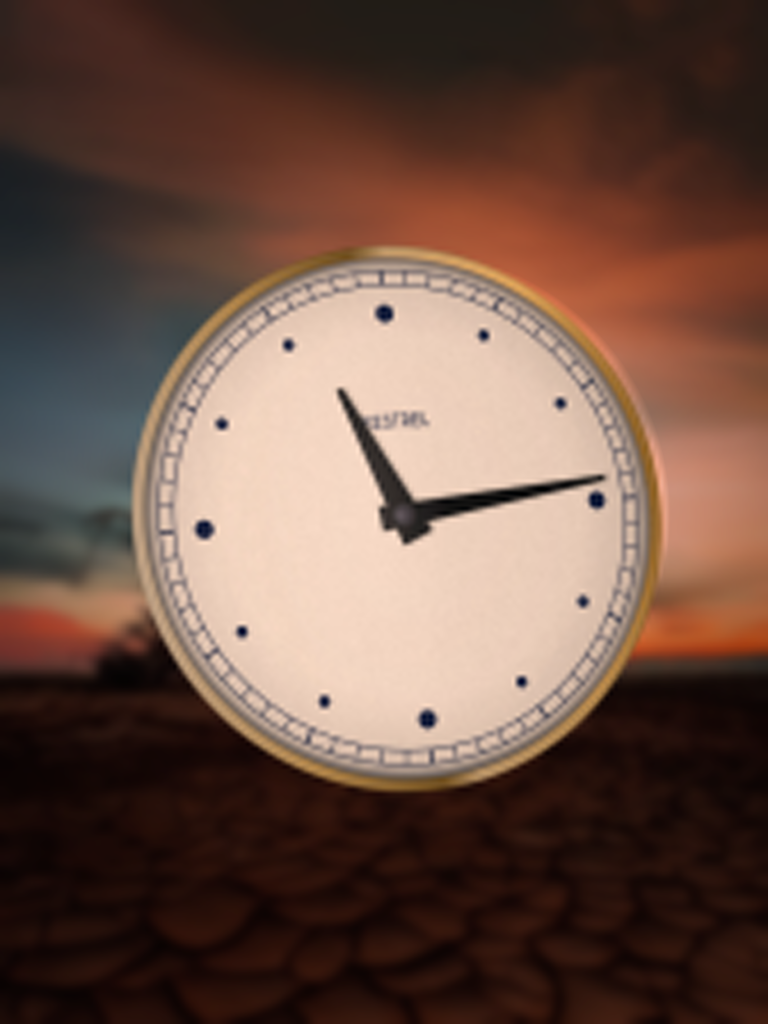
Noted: 11h14
